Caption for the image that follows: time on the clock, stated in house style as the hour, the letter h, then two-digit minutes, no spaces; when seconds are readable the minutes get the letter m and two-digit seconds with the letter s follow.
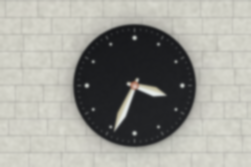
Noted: 3h34
